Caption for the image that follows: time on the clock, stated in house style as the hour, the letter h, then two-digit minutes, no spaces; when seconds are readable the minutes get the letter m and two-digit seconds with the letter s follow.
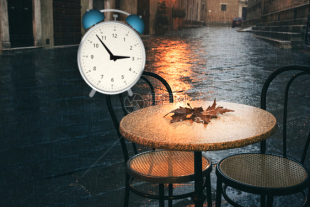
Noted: 2h53
